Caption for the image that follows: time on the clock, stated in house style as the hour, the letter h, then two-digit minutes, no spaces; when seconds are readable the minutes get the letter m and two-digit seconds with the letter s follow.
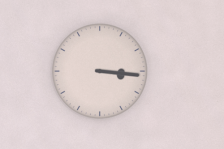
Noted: 3h16
